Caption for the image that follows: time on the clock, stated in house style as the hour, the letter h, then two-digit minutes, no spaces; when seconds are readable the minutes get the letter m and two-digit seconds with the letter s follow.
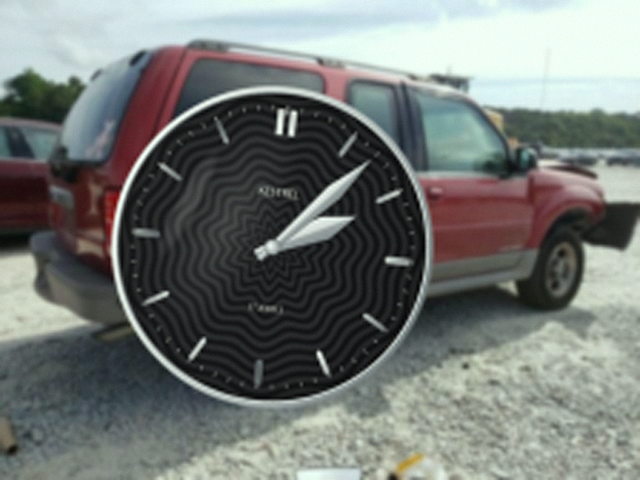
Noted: 2h07
